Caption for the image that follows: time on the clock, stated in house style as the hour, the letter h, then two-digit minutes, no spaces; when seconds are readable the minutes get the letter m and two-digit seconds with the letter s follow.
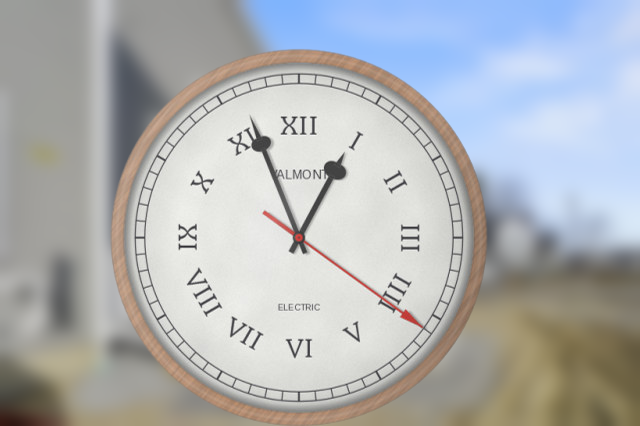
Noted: 12h56m21s
